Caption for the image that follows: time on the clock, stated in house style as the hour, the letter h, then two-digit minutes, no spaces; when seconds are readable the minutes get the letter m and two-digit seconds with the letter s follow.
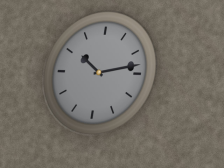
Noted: 10h13
